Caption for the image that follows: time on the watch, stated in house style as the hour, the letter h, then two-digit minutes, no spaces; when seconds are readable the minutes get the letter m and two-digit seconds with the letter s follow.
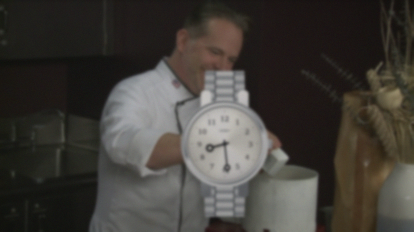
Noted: 8h29
